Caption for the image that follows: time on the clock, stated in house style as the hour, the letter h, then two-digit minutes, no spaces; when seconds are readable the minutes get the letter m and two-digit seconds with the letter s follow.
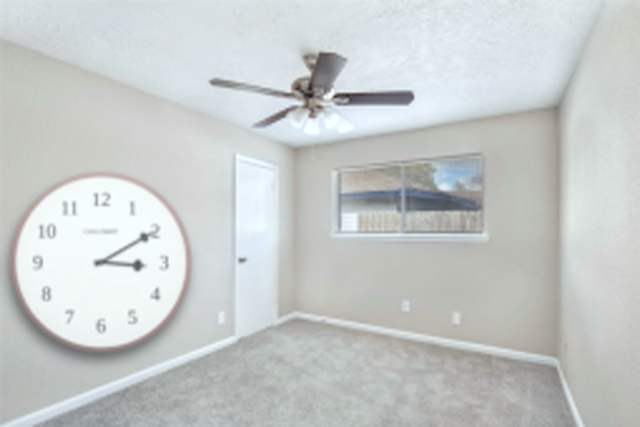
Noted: 3h10
